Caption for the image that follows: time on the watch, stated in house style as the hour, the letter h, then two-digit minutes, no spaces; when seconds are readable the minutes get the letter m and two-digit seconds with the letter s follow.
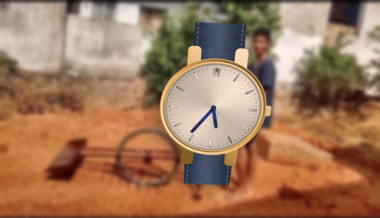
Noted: 5h36
